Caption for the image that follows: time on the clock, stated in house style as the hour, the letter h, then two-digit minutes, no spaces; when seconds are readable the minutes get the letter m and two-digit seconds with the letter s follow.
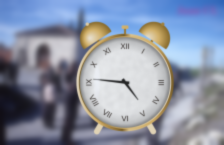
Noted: 4h46
